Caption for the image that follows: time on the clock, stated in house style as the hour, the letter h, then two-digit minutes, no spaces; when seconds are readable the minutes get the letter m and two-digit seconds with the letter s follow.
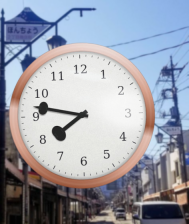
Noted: 7h47
